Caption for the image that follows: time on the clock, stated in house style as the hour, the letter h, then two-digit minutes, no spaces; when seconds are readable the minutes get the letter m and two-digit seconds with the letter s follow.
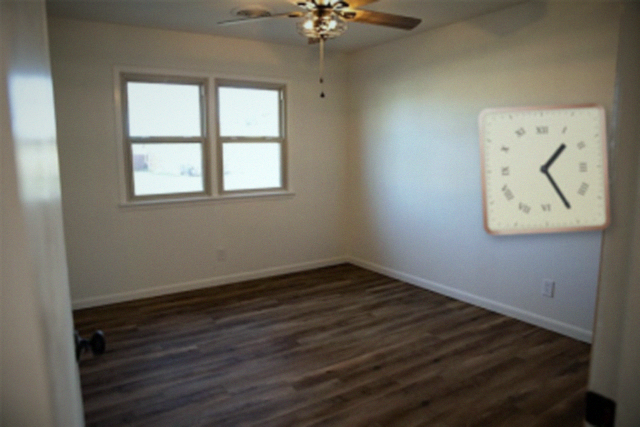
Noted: 1h25
